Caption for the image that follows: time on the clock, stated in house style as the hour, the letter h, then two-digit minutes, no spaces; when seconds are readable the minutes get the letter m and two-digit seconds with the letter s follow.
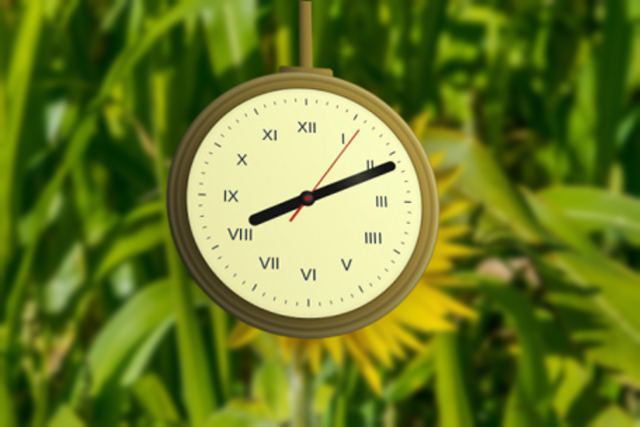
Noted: 8h11m06s
